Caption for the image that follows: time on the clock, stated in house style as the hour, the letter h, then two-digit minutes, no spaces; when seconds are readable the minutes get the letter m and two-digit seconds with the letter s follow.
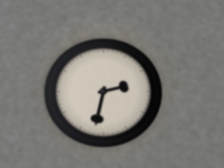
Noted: 2h32
